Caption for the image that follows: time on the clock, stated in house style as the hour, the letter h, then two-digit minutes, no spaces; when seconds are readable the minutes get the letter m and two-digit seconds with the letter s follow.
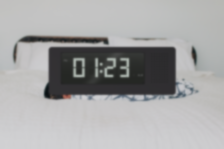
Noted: 1h23
